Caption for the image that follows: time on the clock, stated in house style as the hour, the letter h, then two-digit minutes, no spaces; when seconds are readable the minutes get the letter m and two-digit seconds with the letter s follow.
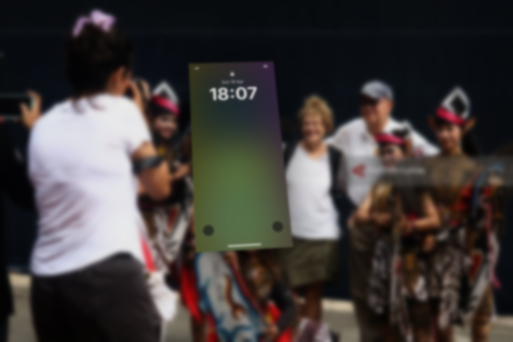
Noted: 18h07
